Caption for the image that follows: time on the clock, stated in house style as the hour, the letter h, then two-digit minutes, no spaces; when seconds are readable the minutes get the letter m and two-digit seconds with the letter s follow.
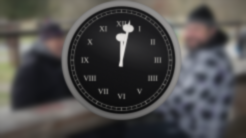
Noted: 12h02
